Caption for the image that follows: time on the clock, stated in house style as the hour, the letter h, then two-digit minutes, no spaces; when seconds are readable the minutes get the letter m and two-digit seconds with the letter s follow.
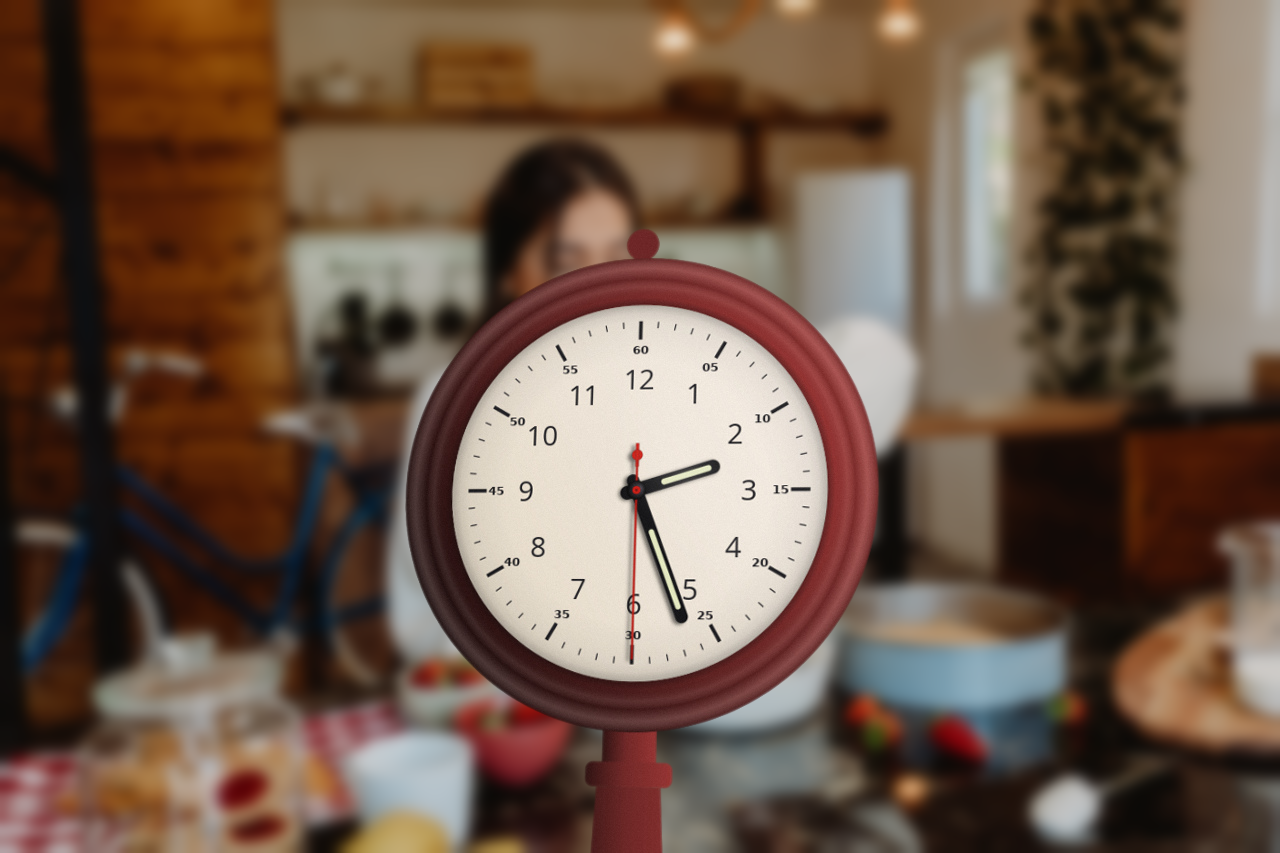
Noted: 2h26m30s
